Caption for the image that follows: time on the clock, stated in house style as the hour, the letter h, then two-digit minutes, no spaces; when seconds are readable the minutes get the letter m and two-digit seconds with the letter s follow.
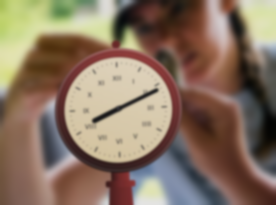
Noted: 8h11
